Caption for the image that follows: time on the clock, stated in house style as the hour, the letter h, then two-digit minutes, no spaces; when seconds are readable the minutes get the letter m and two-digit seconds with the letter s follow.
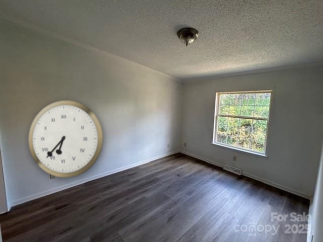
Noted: 6h37
